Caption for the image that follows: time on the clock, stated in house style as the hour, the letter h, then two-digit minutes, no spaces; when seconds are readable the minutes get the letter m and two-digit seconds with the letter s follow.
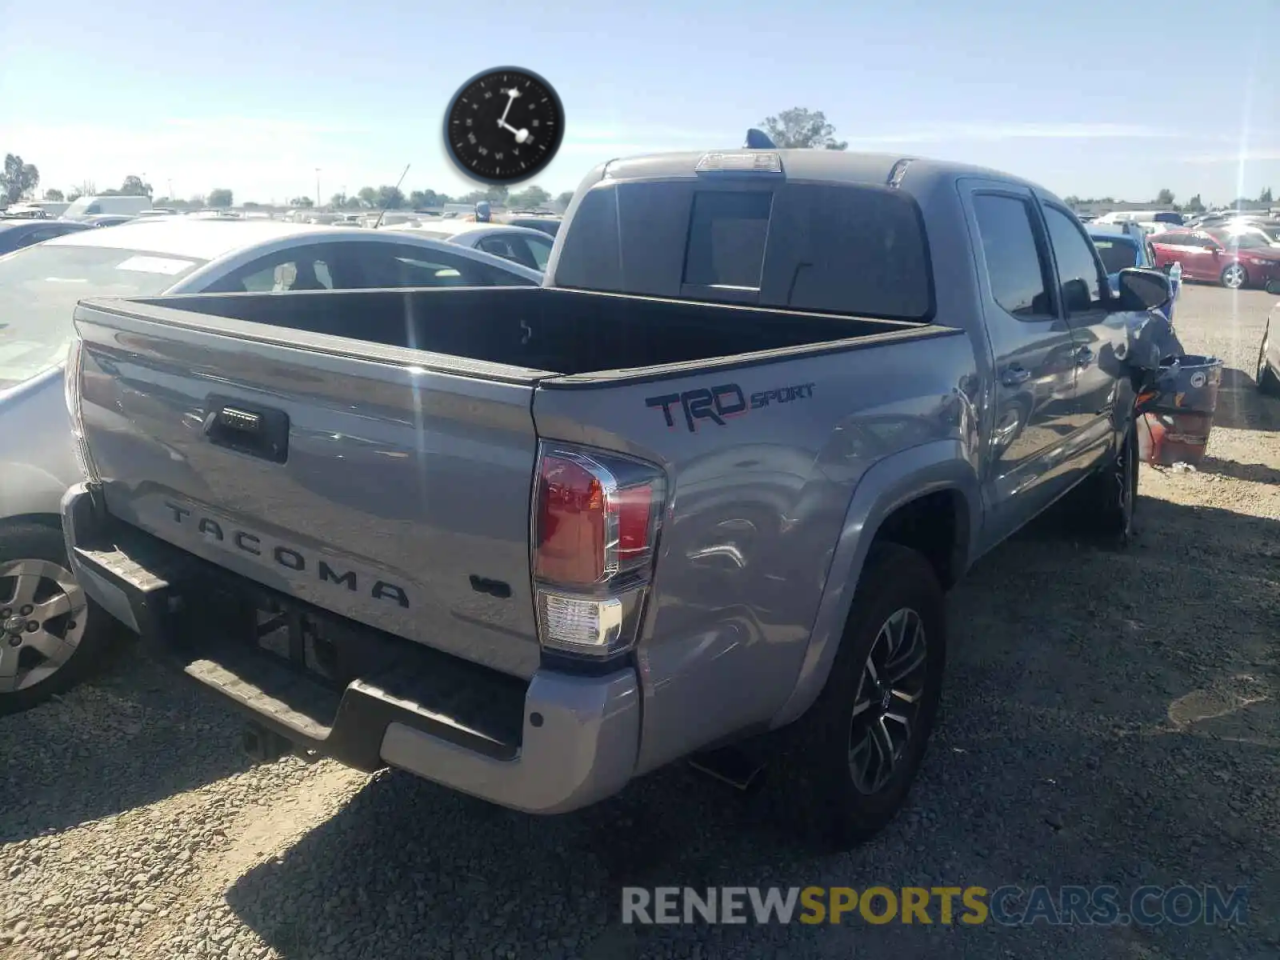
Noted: 4h03
